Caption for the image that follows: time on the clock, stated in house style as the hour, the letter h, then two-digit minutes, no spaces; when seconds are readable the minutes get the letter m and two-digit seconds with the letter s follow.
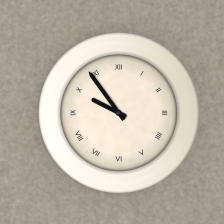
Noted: 9h54
